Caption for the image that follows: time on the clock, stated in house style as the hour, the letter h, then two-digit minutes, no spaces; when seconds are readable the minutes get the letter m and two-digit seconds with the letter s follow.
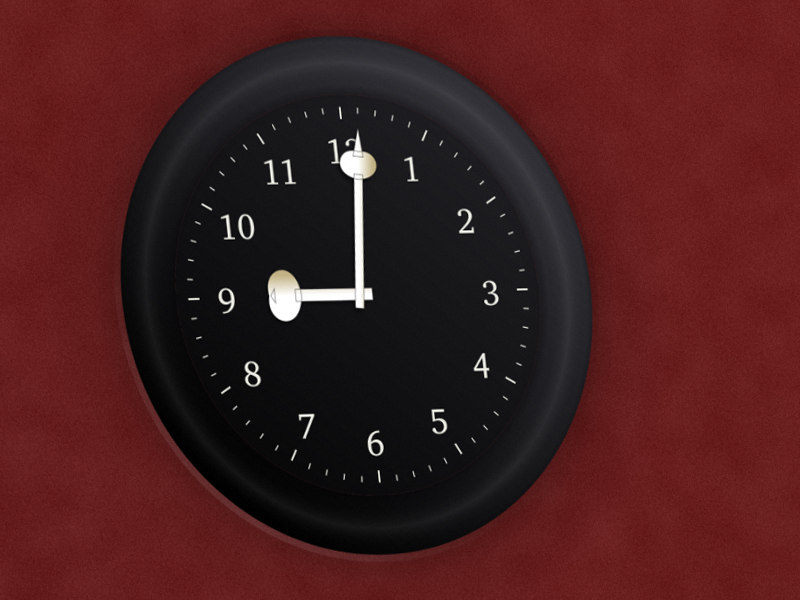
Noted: 9h01
